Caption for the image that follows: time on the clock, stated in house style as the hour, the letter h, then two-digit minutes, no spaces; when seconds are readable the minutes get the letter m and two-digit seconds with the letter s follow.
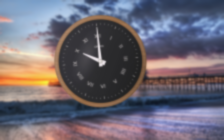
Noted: 10h00
